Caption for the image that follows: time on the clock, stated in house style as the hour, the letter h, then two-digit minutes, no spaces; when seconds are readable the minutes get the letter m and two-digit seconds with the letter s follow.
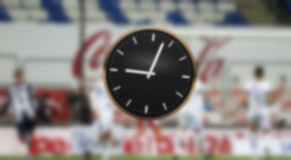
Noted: 9h03
